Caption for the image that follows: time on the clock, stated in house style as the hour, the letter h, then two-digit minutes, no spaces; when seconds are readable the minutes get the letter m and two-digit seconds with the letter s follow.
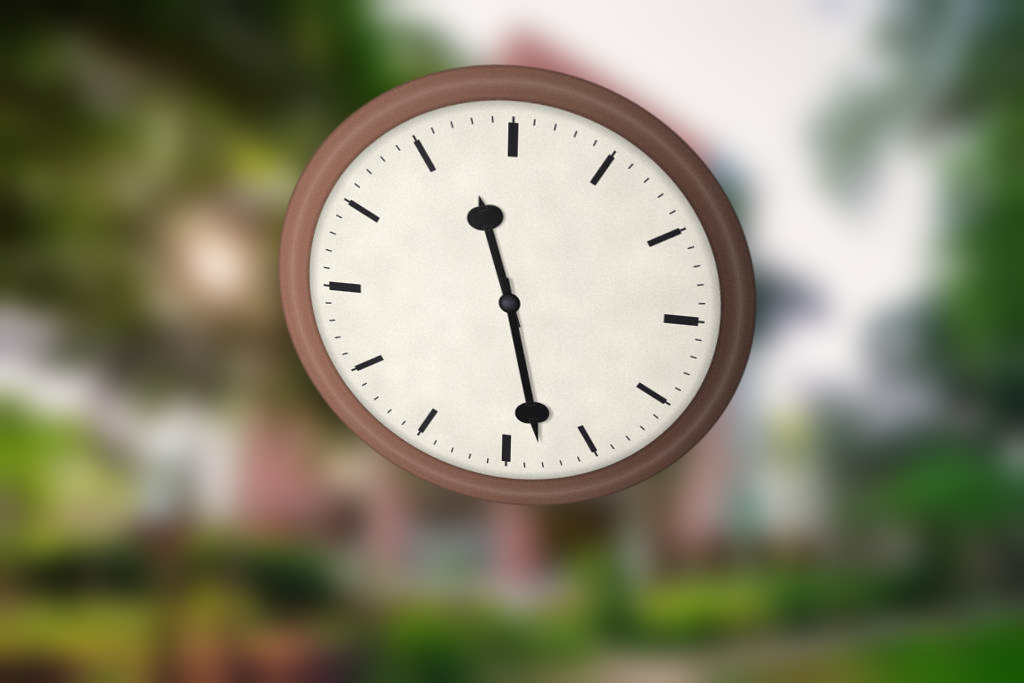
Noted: 11h28
